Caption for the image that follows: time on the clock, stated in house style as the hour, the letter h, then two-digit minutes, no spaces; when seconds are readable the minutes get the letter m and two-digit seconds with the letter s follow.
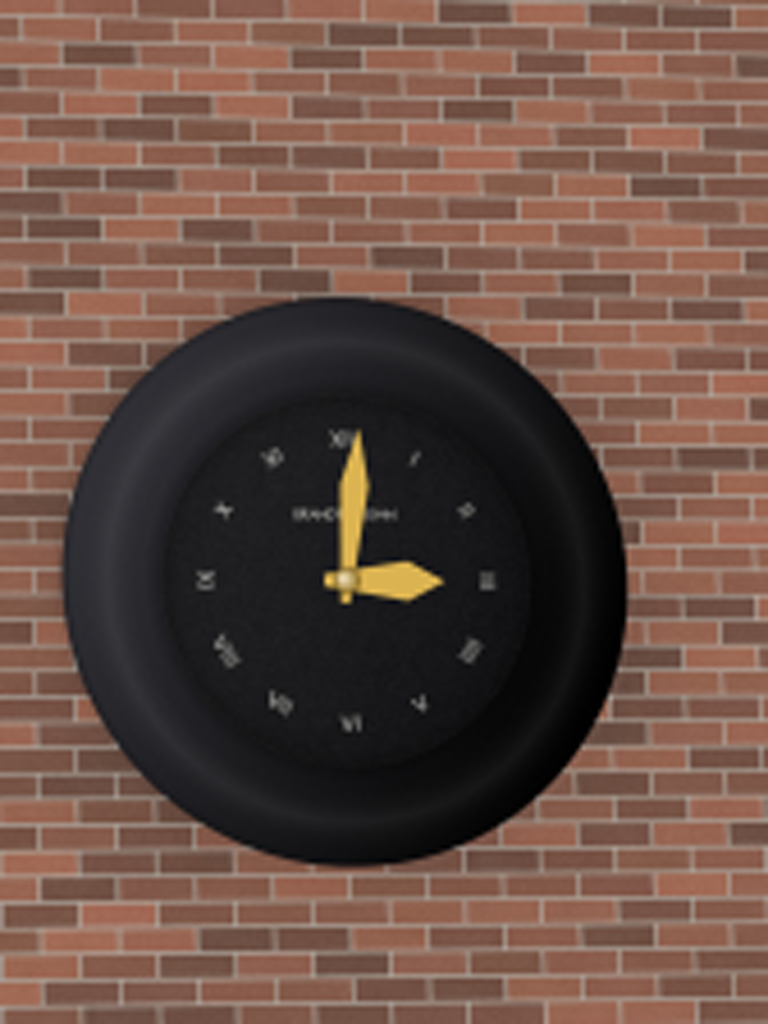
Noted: 3h01
